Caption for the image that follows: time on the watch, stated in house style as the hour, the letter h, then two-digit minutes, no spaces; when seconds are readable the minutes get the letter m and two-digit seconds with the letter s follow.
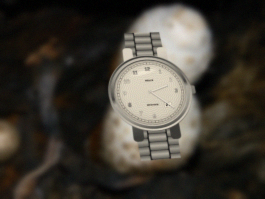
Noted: 2h22
